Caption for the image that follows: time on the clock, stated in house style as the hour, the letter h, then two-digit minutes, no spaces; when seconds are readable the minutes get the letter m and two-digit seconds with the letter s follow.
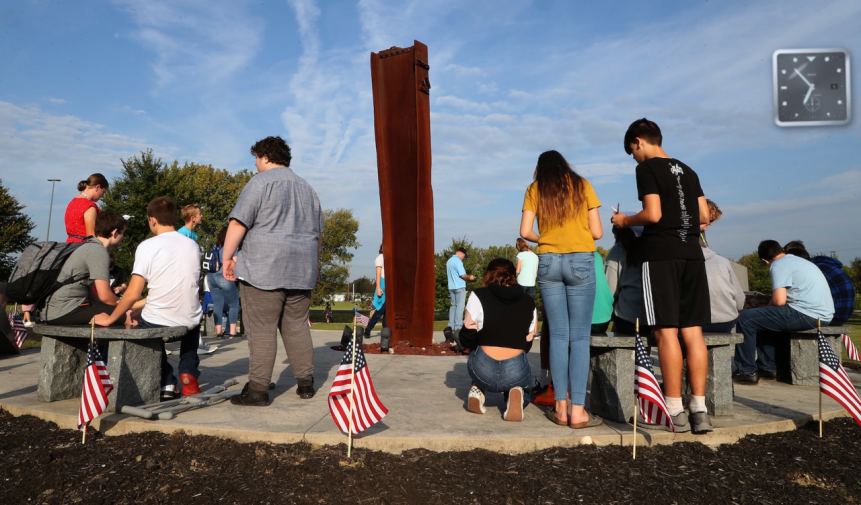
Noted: 6h53
